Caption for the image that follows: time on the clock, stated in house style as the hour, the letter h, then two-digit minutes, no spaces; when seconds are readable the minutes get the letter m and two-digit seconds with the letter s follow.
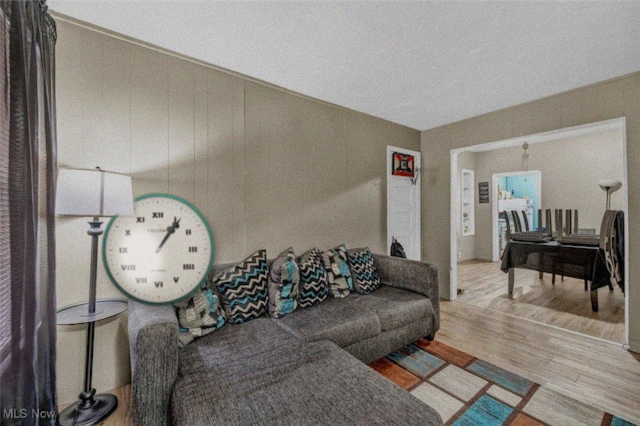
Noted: 1h06
